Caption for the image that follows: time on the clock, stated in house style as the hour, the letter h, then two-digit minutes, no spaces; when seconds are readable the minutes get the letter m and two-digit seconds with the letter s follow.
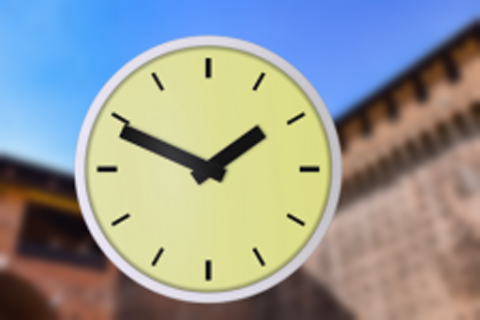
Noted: 1h49
